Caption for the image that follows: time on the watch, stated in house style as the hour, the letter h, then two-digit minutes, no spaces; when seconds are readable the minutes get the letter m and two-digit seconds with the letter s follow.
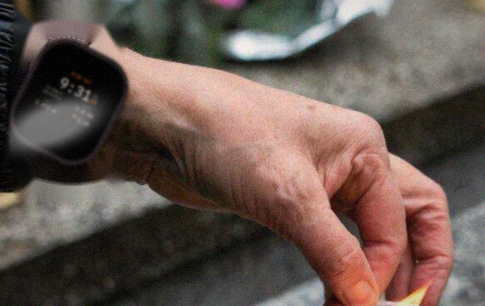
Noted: 9h31
